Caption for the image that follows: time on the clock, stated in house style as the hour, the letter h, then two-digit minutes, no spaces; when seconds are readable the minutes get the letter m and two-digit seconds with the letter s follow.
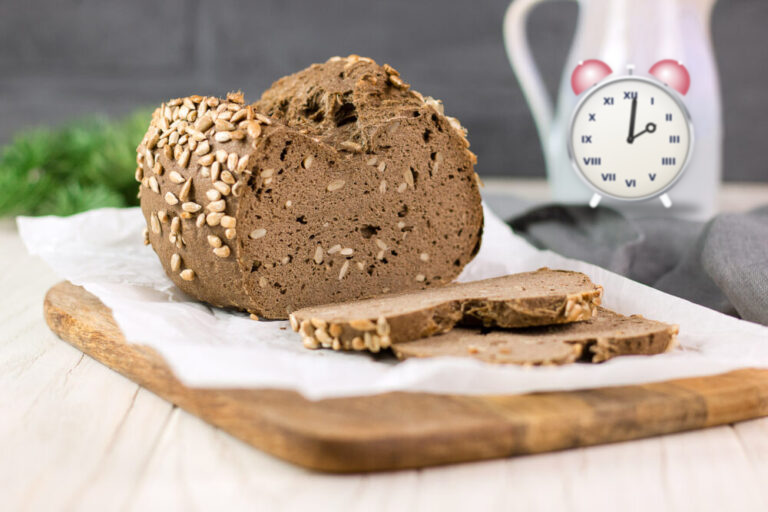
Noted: 2h01
